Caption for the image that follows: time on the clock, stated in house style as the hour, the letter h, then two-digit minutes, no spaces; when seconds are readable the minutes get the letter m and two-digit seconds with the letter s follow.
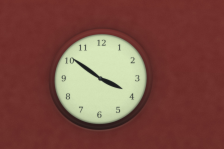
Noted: 3h51
